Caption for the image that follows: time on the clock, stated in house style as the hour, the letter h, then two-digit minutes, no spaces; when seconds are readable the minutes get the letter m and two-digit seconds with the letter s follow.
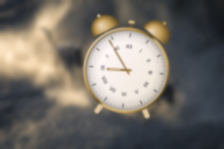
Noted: 8h54
